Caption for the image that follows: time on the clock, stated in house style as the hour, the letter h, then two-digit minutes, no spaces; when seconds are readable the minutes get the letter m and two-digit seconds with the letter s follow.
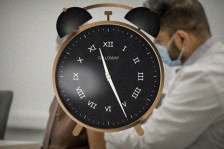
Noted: 11h26
